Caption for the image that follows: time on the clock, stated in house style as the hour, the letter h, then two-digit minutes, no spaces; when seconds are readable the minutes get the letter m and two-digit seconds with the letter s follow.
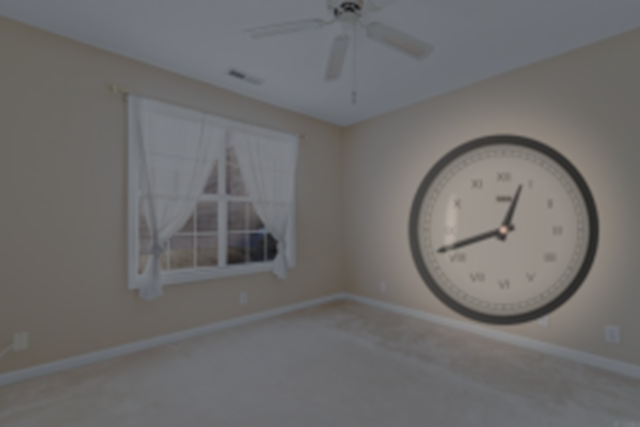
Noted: 12h42
